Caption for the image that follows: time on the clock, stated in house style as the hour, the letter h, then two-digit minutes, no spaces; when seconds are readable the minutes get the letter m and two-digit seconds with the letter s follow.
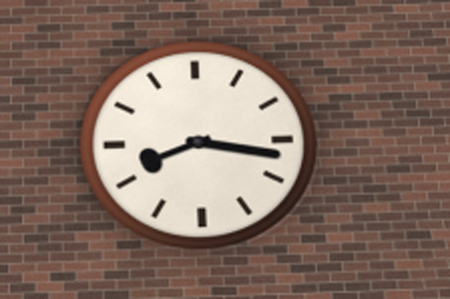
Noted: 8h17
